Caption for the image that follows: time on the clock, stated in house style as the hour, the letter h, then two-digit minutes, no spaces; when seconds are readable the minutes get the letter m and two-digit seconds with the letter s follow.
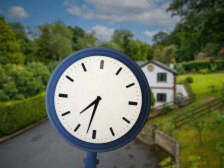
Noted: 7h32
